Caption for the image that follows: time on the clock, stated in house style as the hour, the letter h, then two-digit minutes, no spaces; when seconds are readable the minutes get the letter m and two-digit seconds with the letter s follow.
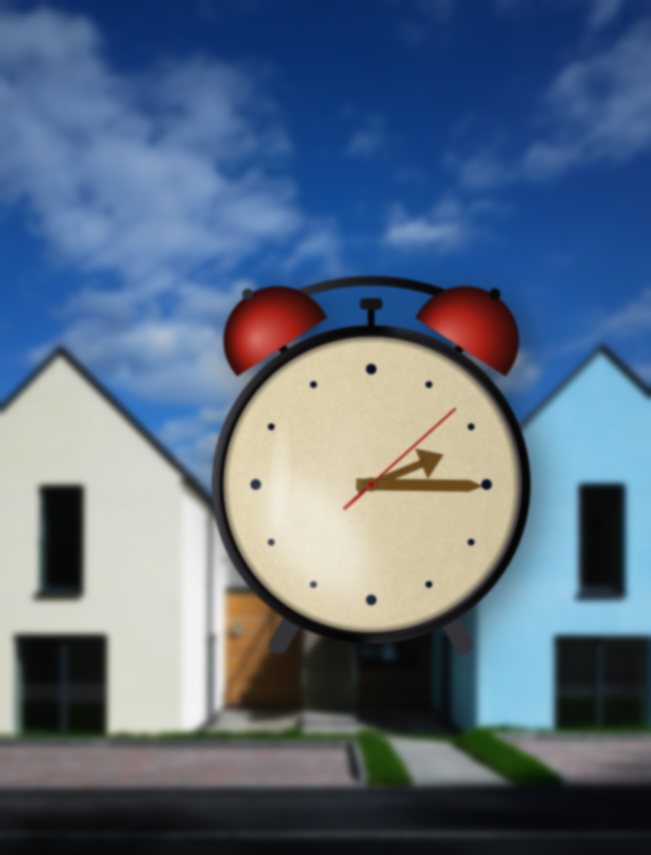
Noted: 2h15m08s
